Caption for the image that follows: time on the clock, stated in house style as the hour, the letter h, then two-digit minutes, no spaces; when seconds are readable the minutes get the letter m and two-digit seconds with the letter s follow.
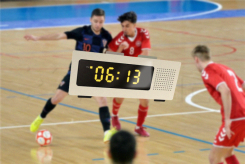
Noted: 6h13
